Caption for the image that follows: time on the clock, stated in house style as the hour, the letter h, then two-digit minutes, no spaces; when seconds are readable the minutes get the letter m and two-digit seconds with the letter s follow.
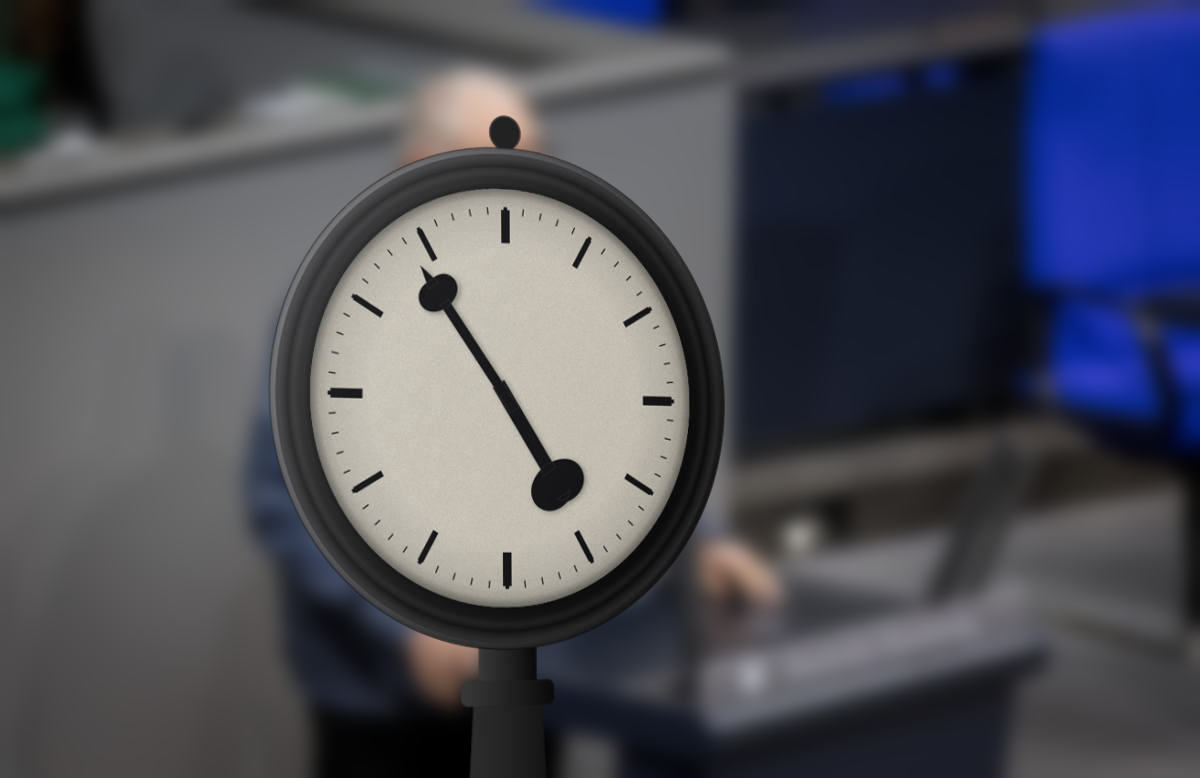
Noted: 4h54
